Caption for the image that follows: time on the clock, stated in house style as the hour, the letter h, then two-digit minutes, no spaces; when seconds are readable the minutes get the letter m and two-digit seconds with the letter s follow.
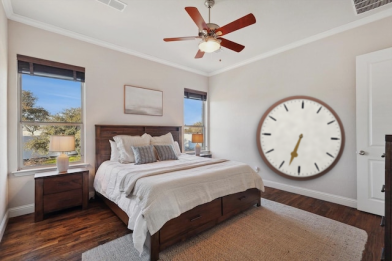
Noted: 6h33
